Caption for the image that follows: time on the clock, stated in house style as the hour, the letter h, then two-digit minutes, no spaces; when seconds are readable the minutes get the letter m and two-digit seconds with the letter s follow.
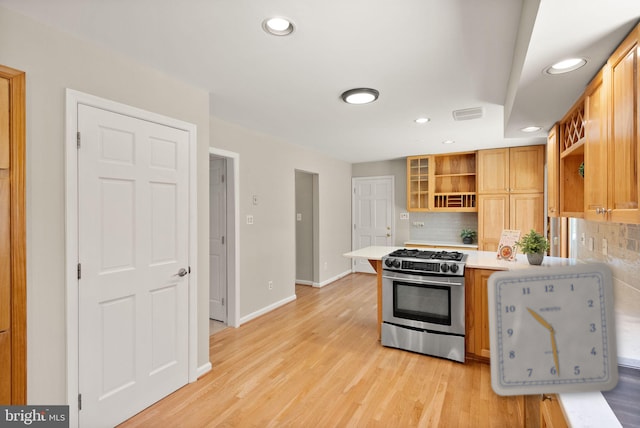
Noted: 10h29
